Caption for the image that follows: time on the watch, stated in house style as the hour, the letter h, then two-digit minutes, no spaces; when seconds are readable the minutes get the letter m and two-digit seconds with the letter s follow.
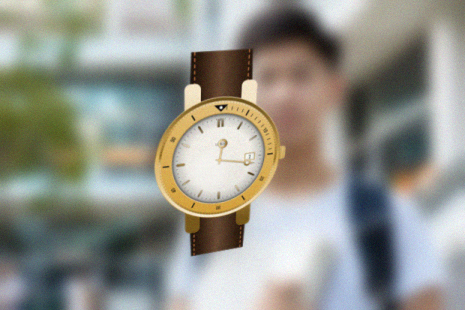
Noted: 12h17
